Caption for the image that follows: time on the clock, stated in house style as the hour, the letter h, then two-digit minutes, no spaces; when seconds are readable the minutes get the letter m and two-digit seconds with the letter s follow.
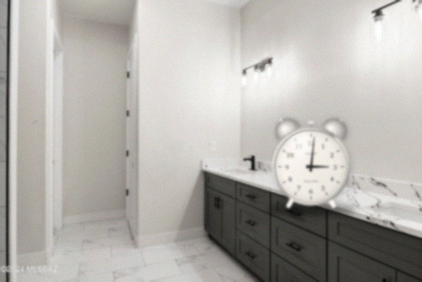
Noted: 3h01
